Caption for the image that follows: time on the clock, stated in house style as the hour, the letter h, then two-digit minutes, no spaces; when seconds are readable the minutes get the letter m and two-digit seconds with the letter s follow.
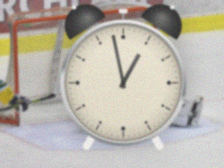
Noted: 12h58
